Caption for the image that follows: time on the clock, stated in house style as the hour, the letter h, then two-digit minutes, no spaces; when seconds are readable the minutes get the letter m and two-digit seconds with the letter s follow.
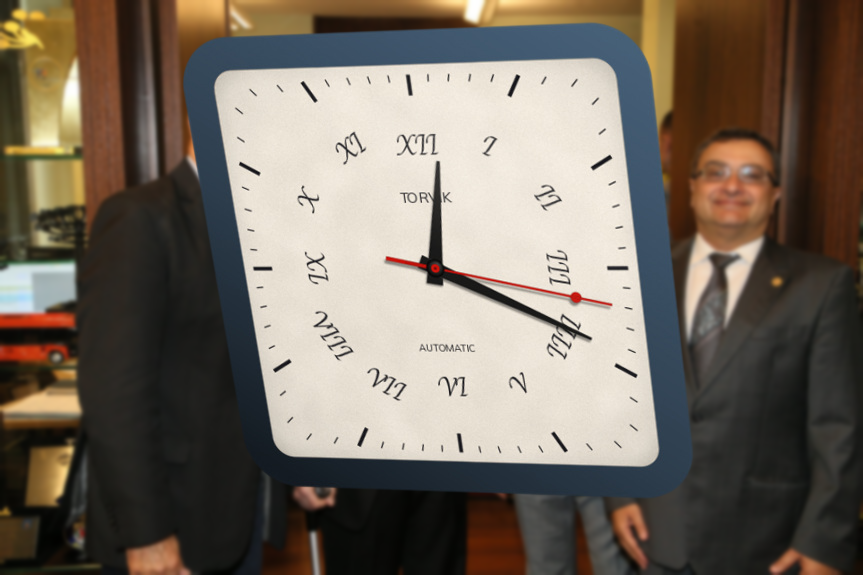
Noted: 12h19m17s
